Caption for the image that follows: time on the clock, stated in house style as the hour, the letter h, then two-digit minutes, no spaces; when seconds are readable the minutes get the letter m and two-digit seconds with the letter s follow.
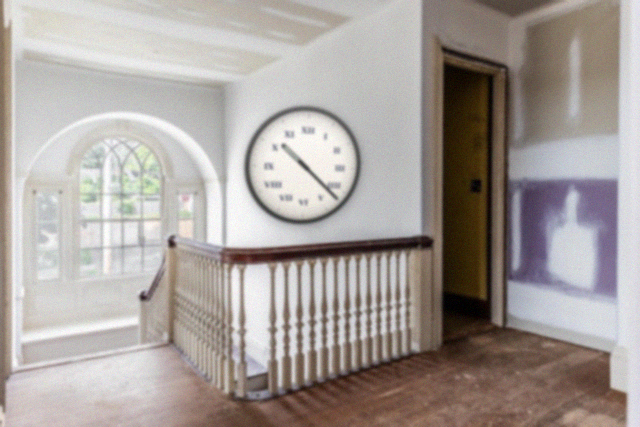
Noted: 10h22
